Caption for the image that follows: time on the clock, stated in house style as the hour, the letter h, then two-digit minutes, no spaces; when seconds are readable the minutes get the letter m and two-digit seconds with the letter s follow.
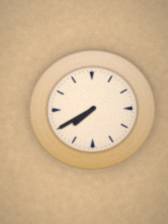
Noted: 7h40
